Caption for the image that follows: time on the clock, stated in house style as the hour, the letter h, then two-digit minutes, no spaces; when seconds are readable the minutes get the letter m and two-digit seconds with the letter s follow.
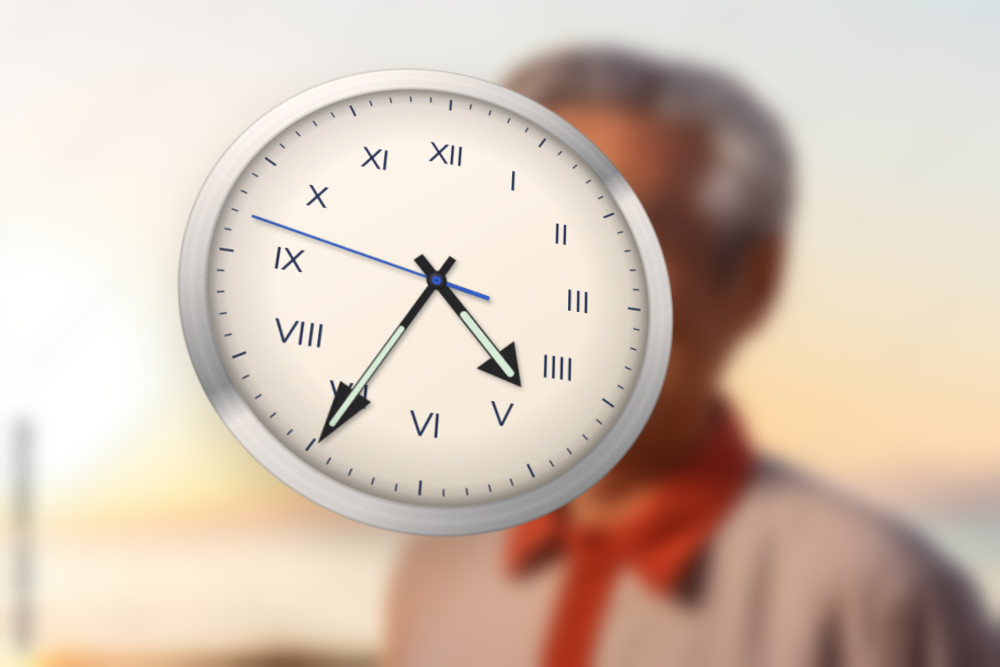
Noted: 4h34m47s
